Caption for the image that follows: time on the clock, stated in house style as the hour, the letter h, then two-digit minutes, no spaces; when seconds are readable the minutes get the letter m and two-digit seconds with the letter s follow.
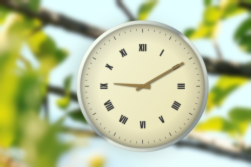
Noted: 9h10
